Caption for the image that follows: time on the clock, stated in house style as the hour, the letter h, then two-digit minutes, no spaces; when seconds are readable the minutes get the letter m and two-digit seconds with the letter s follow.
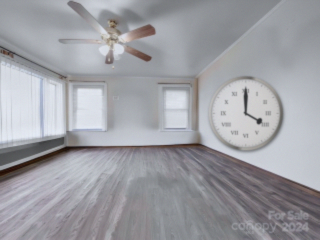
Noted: 4h00
